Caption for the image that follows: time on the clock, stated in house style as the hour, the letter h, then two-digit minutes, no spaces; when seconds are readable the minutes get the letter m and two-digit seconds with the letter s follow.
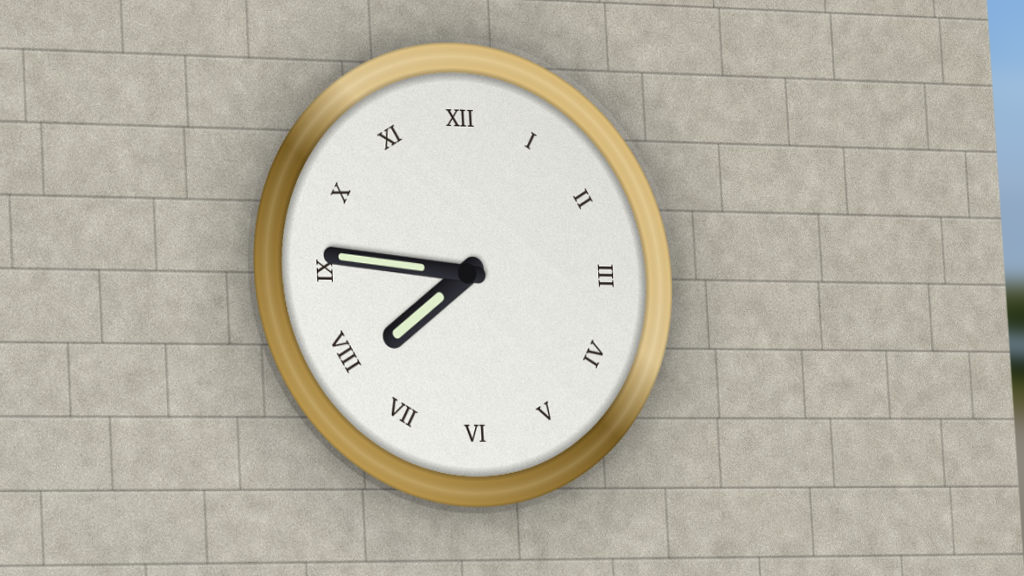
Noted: 7h46
